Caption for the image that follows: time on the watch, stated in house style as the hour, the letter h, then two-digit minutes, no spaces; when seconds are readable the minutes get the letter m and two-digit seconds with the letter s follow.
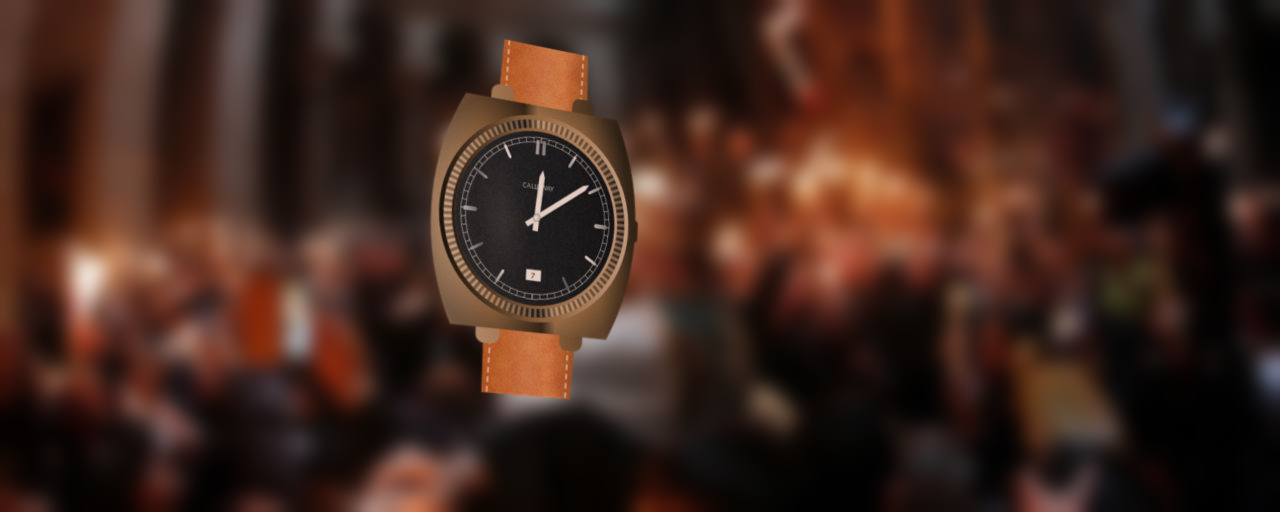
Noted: 12h09
